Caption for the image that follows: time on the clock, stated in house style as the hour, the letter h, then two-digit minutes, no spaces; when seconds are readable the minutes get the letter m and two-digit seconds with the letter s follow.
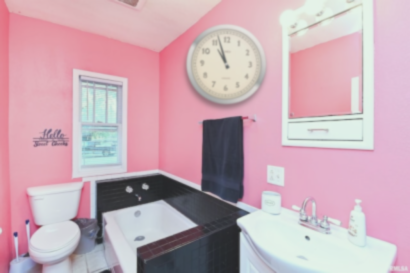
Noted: 10h57
